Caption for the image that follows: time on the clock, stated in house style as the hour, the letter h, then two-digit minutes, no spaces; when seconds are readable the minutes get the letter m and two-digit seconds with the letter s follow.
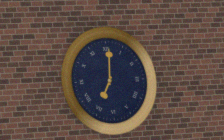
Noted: 7h01
